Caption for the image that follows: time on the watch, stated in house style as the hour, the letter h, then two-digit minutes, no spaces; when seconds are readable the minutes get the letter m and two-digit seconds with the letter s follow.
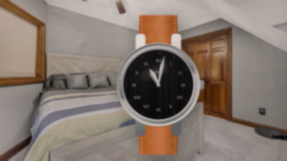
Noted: 11h02
